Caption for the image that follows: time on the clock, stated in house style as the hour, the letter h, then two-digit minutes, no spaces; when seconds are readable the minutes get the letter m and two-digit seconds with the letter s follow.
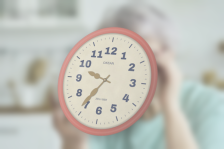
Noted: 9h36
